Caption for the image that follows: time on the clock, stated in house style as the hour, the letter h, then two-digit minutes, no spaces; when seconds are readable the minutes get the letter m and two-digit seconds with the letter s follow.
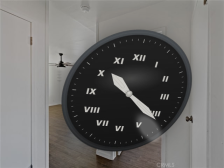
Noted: 10h21
